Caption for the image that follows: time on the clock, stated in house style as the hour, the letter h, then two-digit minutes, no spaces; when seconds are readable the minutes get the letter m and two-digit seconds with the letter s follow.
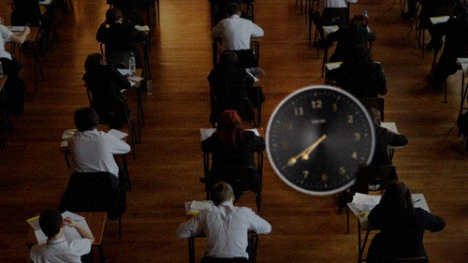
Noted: 7h40
